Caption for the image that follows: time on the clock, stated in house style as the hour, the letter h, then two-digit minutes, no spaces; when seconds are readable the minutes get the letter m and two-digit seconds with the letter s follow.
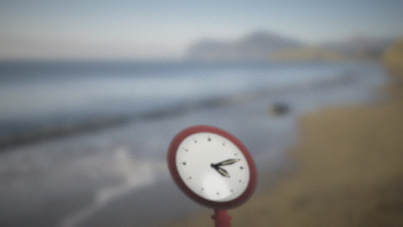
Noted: 4h12
